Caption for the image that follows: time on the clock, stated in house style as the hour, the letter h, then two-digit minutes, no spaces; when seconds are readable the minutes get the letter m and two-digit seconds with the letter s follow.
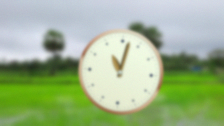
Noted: 11h02
